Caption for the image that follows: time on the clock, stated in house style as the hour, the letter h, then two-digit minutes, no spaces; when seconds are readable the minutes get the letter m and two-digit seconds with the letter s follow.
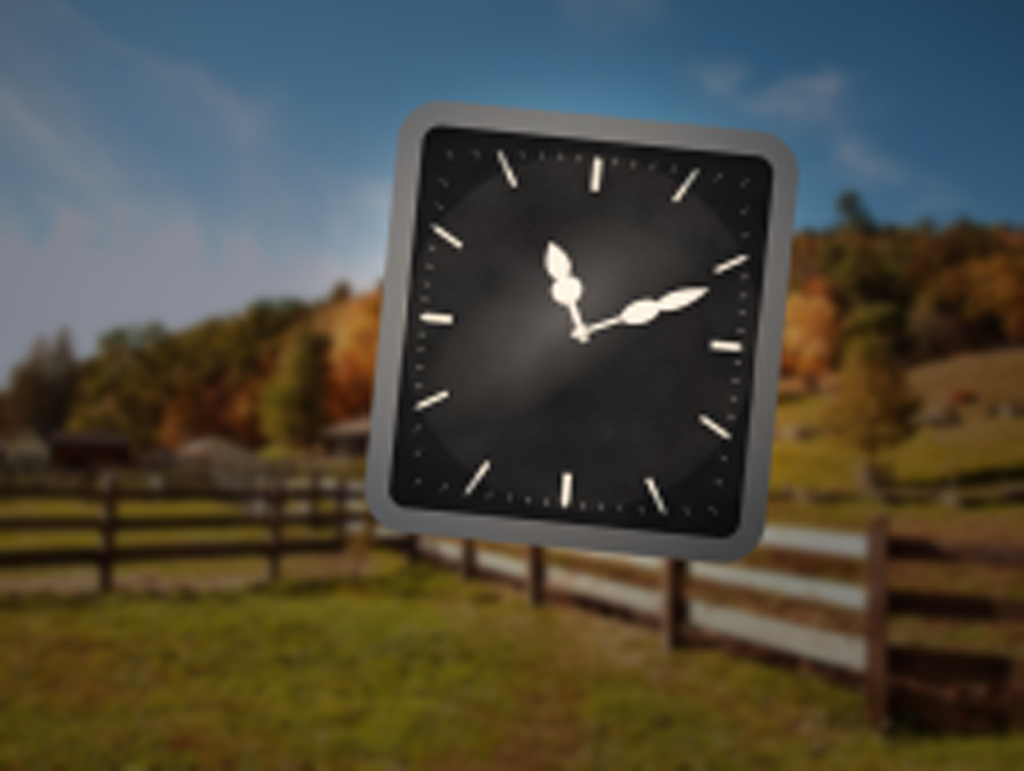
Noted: 11h11
